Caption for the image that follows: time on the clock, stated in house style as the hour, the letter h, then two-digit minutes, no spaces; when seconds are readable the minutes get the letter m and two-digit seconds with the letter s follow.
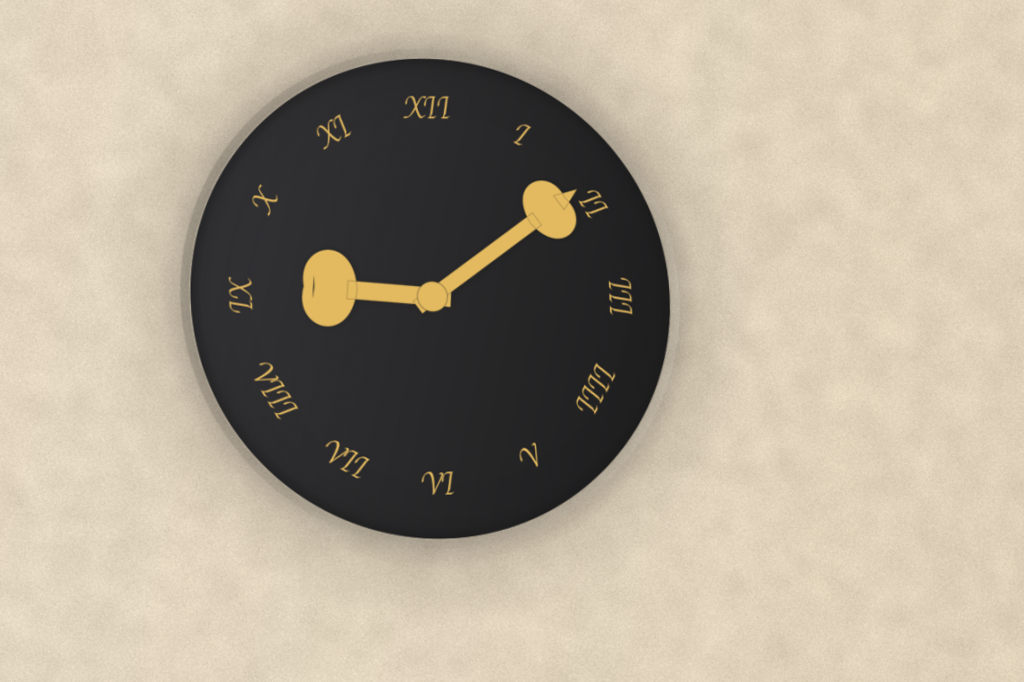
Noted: 9h09
